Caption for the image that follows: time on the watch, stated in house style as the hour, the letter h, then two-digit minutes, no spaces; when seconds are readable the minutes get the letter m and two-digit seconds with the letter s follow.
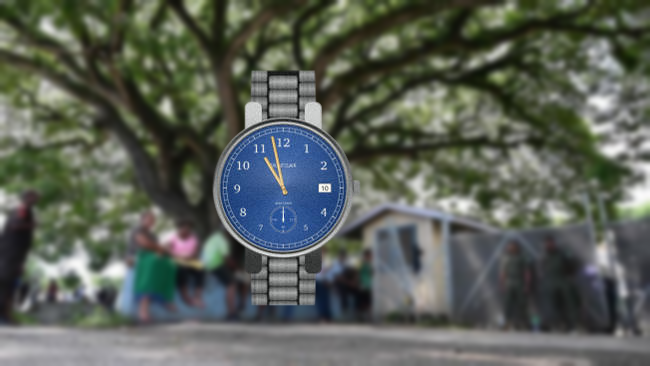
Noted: 10h58
